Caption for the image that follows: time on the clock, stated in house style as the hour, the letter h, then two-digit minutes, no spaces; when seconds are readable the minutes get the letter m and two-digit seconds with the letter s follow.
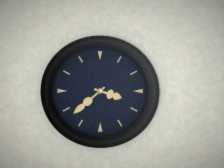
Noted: 3h38
